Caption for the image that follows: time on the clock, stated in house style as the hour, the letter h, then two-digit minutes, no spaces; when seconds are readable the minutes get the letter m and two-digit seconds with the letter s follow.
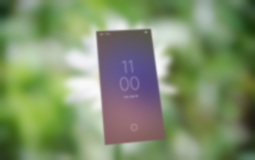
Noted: 11h00
